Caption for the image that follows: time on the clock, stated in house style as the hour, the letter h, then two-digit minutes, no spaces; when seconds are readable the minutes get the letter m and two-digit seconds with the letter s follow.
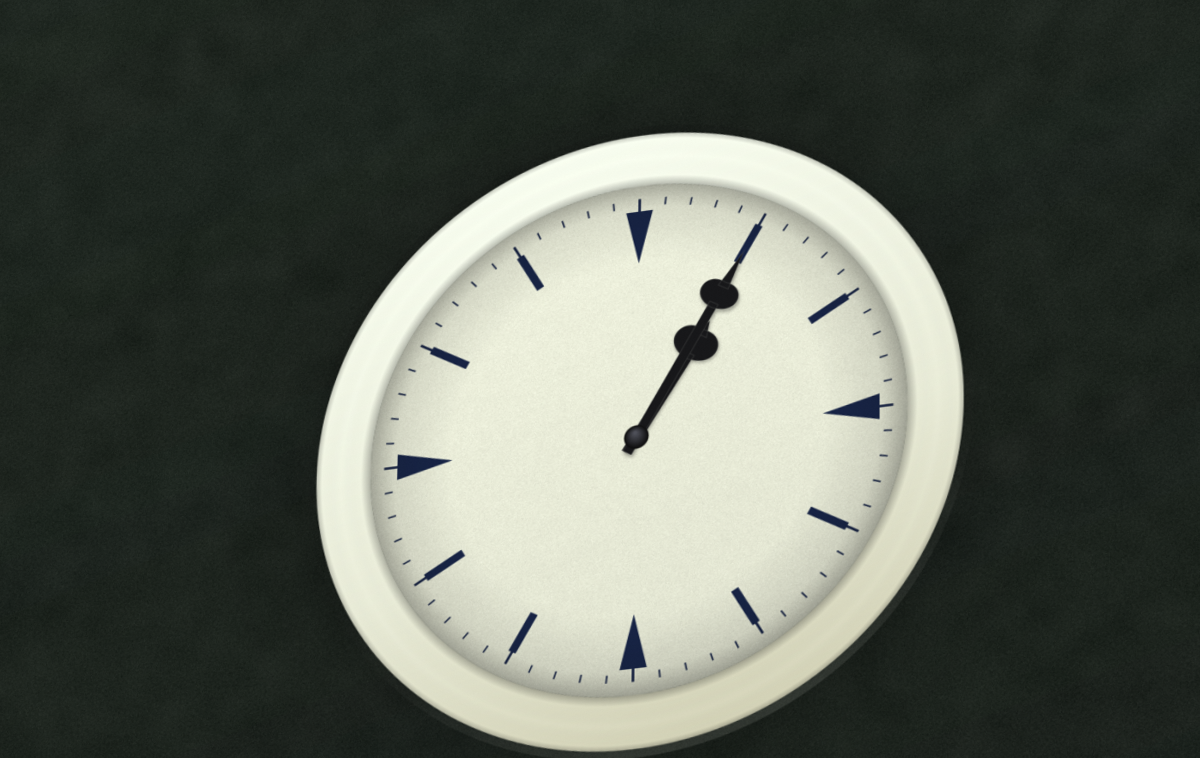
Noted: 1h05
